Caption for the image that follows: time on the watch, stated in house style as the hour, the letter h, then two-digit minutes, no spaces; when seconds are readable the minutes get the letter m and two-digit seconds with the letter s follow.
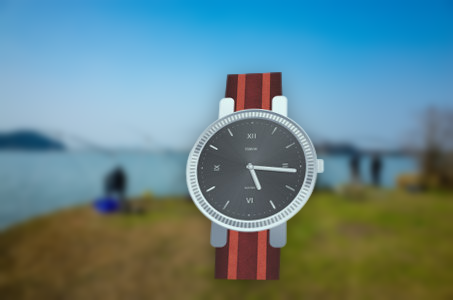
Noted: 5h16
